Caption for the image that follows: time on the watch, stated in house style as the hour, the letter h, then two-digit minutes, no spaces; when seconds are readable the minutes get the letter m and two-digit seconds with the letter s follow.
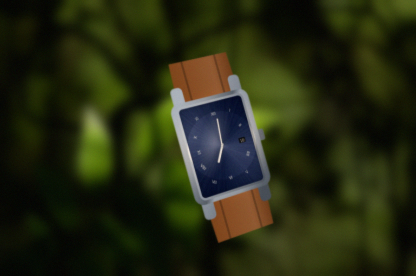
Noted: 7h01
